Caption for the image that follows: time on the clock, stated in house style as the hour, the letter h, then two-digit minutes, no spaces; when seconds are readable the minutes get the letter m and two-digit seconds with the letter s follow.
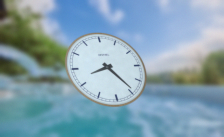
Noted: 8h24
